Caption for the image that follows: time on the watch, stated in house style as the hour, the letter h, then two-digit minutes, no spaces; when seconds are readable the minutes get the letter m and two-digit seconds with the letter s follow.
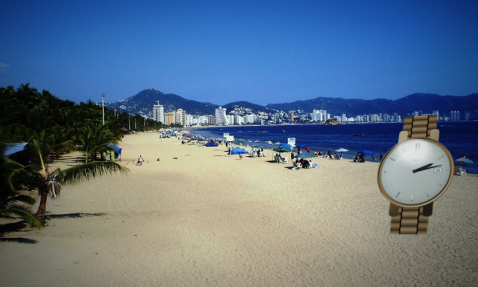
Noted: 2h13
